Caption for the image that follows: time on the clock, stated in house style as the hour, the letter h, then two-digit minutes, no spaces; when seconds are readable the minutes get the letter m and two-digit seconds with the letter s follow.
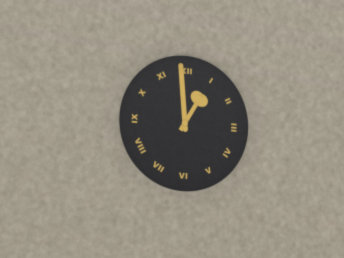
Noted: 12h59
